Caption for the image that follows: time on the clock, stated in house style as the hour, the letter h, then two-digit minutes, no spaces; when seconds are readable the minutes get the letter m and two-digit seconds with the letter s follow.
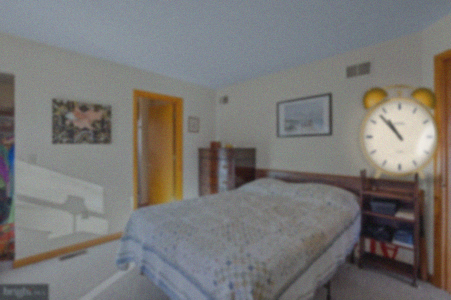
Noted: 10h53
